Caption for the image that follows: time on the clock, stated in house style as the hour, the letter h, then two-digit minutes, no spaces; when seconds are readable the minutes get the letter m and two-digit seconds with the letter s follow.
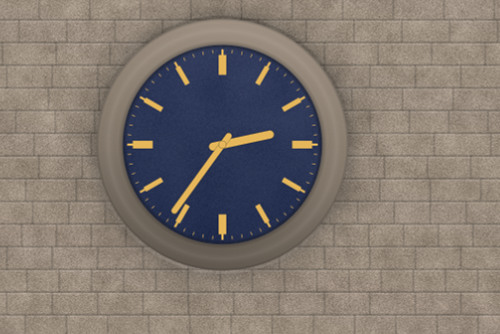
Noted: 2h36
